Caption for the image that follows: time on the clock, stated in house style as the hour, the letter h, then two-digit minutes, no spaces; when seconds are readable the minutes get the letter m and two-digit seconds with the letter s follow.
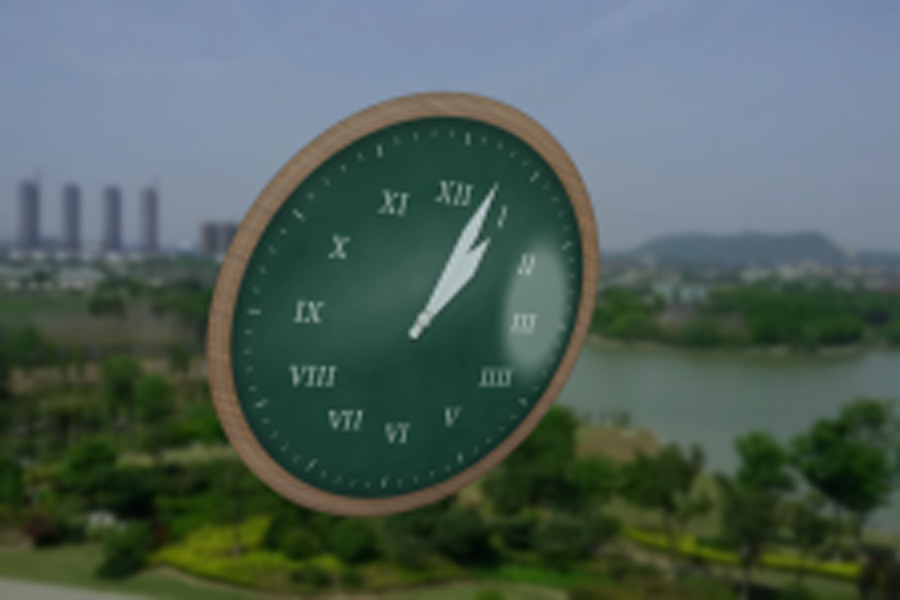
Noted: 1h03
